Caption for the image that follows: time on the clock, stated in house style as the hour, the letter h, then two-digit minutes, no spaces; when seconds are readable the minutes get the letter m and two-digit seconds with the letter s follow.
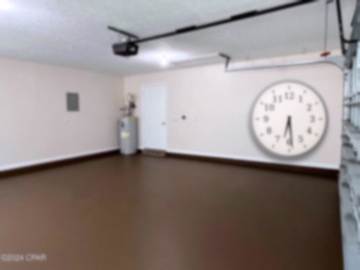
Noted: 6h29
